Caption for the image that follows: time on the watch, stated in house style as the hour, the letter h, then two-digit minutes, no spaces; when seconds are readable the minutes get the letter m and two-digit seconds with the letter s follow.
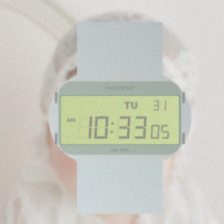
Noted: 10h33m05s
